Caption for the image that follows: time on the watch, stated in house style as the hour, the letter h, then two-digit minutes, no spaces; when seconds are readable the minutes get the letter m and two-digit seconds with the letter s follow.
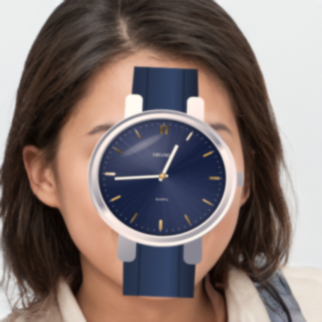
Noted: 12h44
